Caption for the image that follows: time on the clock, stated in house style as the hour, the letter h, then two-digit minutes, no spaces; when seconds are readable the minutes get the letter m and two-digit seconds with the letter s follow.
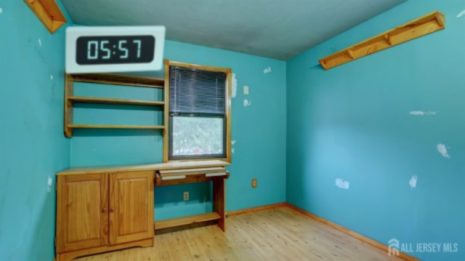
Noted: 5h57
